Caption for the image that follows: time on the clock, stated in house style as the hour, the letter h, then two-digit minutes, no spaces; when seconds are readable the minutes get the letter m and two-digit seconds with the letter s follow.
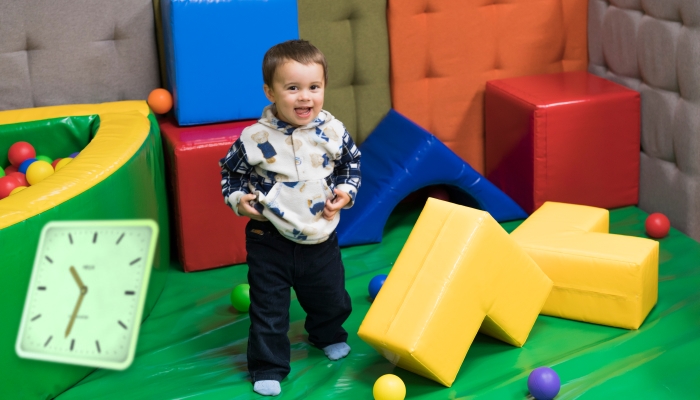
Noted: 10h32
